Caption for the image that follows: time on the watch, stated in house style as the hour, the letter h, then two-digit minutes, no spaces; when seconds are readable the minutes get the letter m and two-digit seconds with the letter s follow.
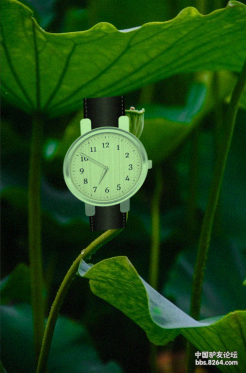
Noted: 6h51
